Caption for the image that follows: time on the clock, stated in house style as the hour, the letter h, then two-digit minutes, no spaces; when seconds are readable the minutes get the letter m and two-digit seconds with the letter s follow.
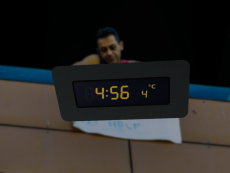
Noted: 4h56
